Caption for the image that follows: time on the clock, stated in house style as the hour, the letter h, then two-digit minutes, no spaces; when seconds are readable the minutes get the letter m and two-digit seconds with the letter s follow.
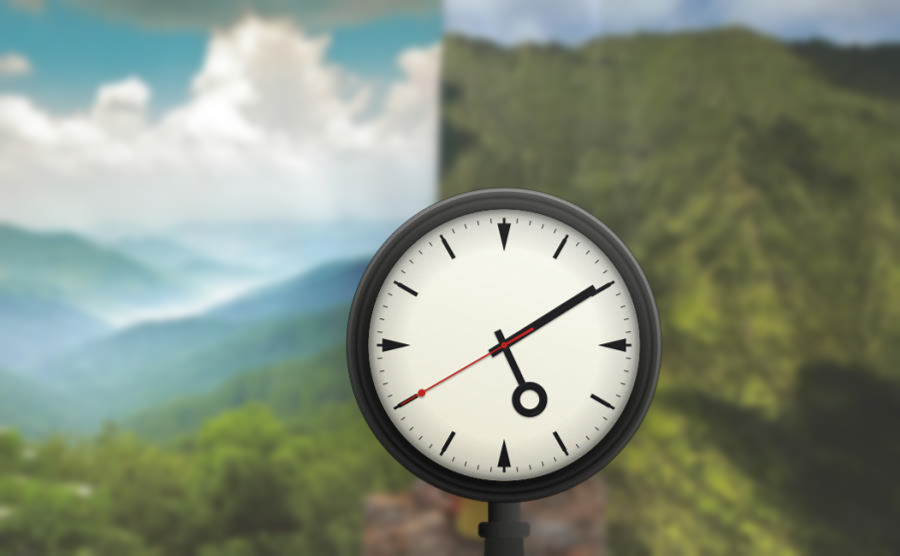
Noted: 5h09m40s
